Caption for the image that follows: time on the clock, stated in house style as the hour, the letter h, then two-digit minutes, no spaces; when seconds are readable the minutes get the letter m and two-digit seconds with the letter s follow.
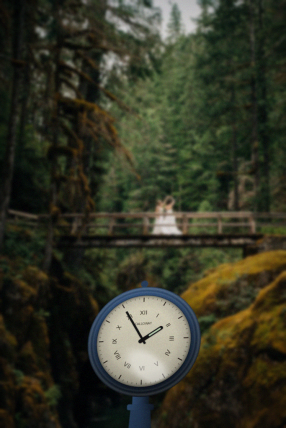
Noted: 1h55
